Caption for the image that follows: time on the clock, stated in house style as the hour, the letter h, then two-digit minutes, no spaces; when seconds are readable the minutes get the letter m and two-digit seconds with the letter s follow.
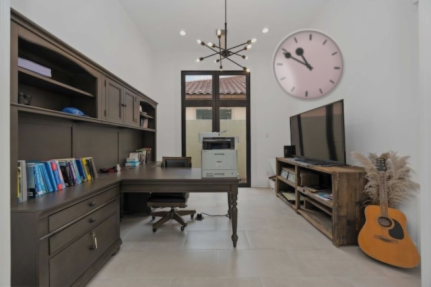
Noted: 10h49
